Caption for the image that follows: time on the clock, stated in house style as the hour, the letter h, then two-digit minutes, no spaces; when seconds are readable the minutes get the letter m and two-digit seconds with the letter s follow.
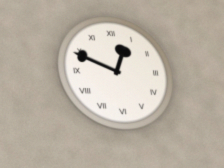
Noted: 12h49
